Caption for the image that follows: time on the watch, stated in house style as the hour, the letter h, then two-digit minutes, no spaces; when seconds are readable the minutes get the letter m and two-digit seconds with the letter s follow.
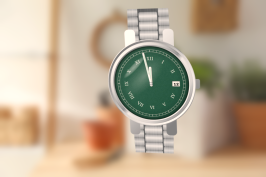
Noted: 11h58
